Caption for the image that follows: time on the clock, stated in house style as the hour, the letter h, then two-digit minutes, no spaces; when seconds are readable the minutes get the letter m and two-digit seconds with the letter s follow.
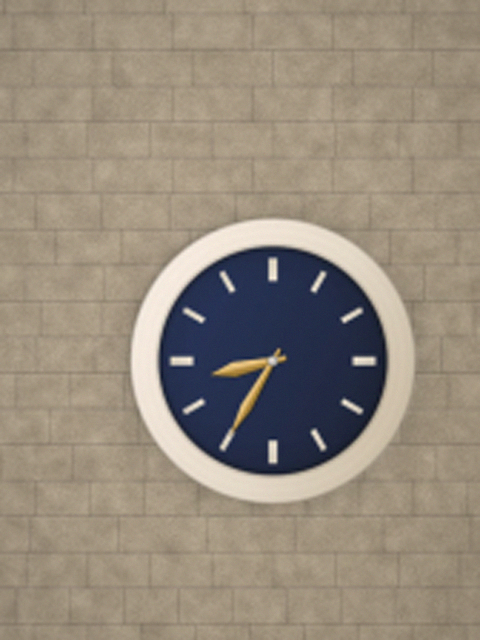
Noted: 8h35
